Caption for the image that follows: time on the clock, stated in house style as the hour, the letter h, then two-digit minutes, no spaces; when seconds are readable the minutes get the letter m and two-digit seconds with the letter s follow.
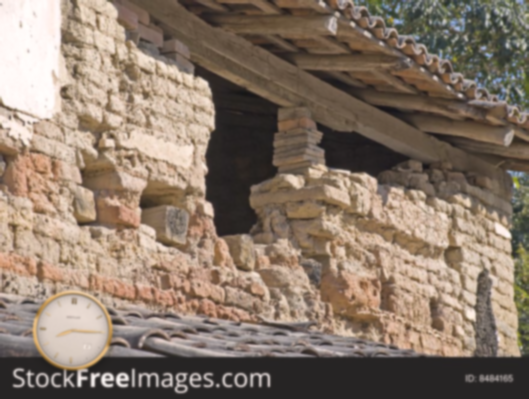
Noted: 8h15
